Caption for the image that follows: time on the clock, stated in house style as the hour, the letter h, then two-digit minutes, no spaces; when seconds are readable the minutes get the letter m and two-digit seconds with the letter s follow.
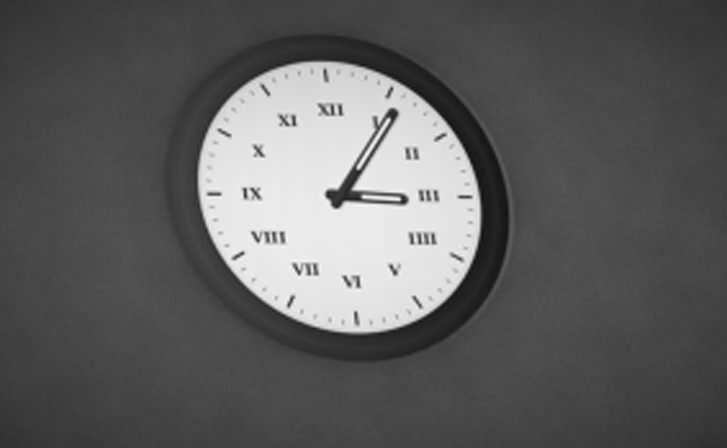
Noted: 3h06
